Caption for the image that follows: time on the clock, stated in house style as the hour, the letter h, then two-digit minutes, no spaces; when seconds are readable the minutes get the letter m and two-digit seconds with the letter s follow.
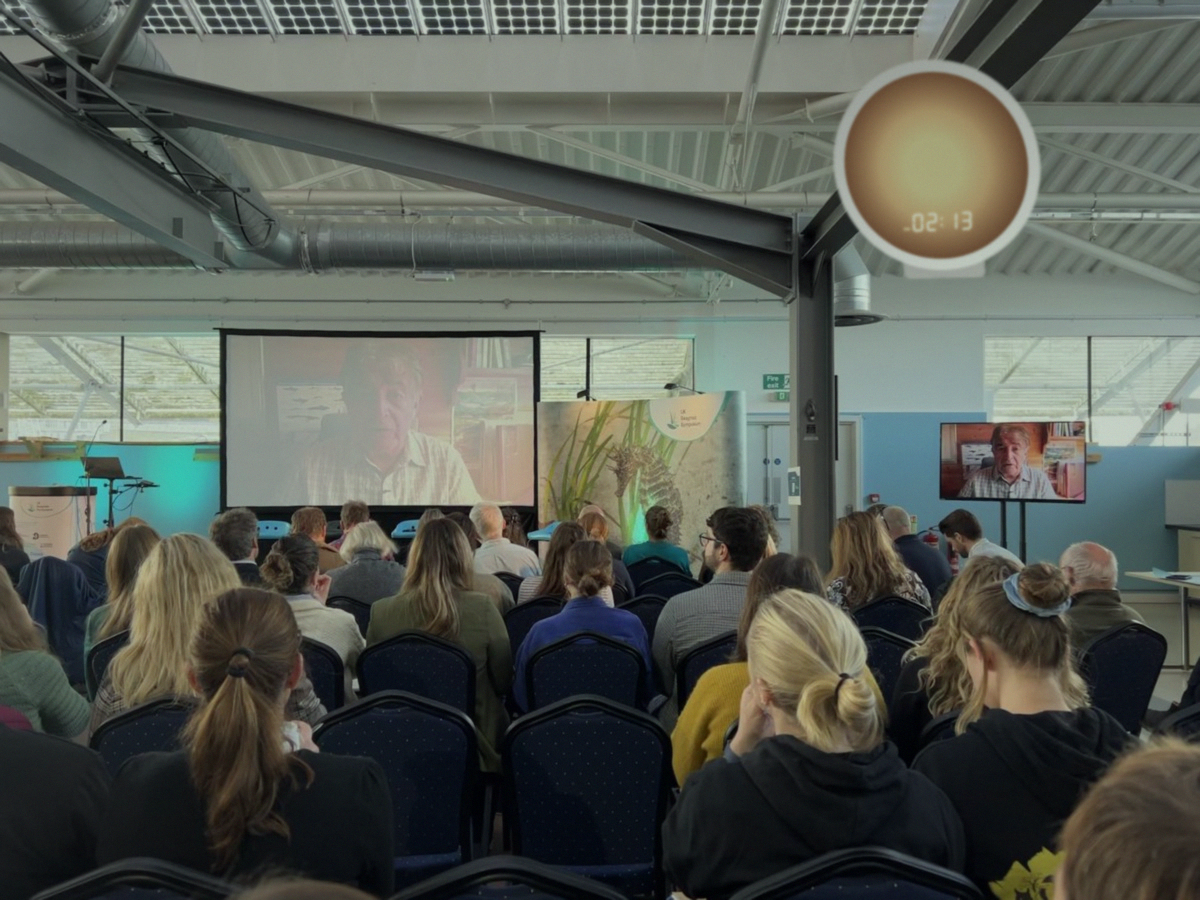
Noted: 2h13
